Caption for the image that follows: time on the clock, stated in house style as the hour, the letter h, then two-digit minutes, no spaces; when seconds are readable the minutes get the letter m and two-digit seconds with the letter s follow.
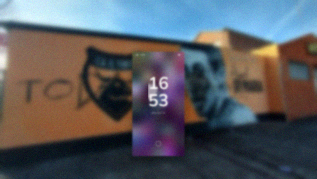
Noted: 16h53
